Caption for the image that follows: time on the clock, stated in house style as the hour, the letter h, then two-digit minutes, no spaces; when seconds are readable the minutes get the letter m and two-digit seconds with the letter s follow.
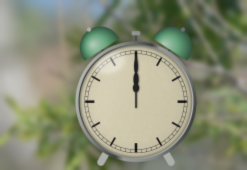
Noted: 12h00
